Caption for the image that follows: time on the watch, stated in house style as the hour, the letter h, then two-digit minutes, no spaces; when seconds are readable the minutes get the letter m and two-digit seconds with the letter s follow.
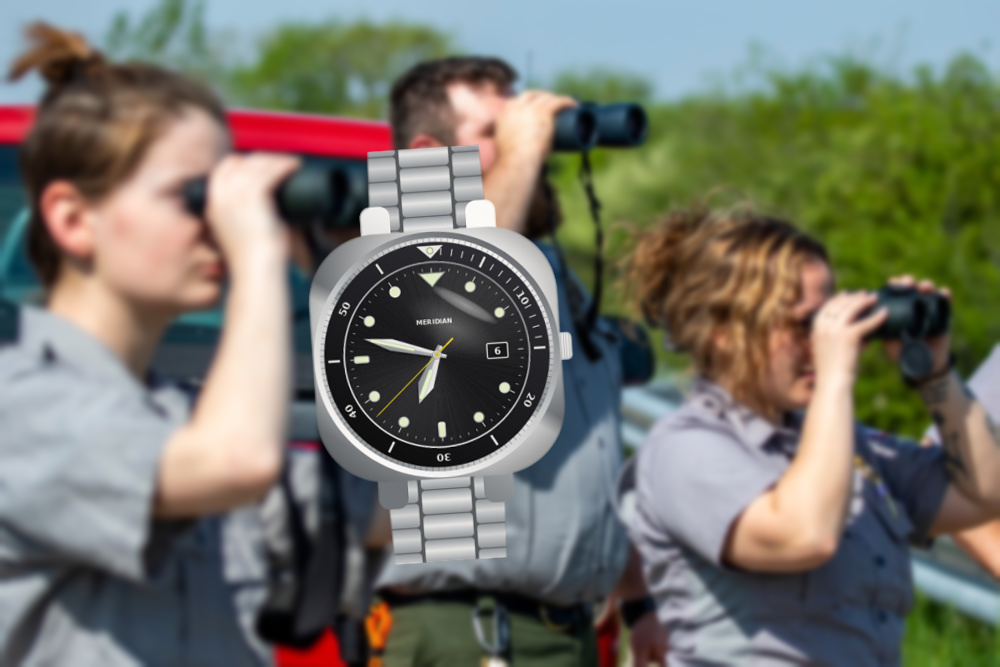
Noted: 6h47m38s
